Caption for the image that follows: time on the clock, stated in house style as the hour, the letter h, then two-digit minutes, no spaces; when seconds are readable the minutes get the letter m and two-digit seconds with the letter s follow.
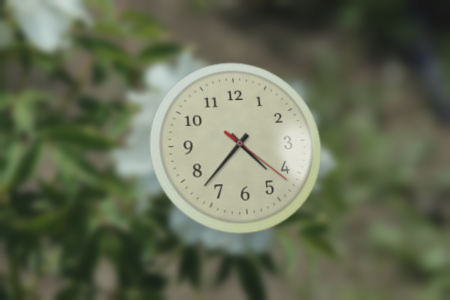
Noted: 4h37m22s
